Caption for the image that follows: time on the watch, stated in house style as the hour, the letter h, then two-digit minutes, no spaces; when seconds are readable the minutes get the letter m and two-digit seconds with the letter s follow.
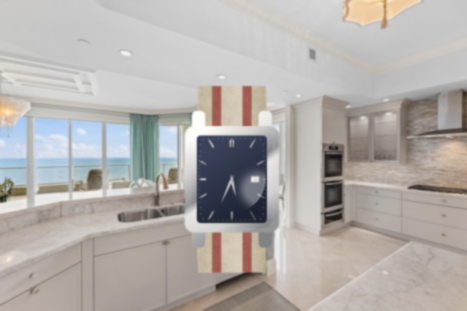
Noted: 5h34
